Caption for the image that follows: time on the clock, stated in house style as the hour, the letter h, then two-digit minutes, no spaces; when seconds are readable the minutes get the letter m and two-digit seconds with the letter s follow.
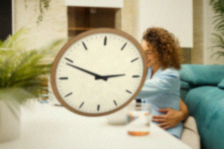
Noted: 2h49
